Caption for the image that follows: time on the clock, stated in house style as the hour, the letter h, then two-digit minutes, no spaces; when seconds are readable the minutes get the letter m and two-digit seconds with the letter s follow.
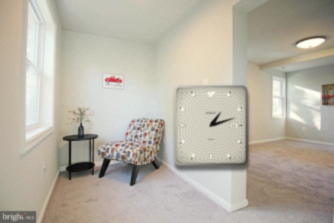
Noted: 1h12
